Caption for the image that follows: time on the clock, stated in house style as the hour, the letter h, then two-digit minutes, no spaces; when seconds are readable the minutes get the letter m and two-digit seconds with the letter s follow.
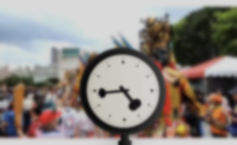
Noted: 4h44
